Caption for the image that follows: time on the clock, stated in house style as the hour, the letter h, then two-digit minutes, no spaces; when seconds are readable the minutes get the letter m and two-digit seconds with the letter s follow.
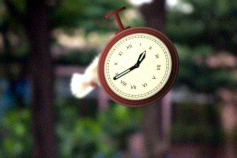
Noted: 1h44
